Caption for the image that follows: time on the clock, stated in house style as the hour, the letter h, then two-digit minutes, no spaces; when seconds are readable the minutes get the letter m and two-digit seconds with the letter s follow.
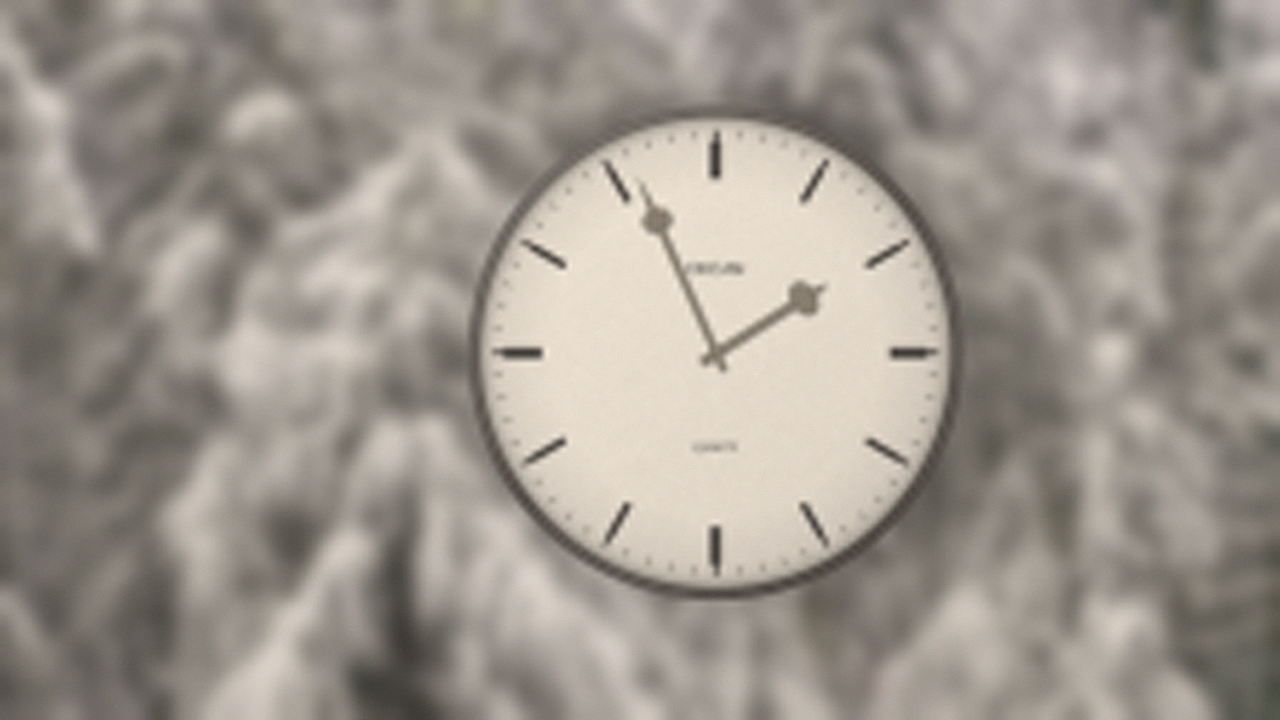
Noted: 1h56
